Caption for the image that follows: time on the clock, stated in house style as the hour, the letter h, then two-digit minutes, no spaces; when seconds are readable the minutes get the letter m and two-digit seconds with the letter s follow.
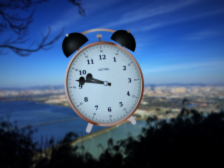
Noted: 9h47
